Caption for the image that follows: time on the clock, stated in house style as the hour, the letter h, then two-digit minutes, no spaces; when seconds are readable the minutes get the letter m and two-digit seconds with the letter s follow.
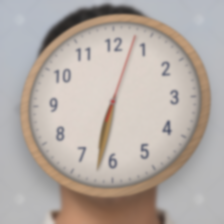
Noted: 6h32m03s
